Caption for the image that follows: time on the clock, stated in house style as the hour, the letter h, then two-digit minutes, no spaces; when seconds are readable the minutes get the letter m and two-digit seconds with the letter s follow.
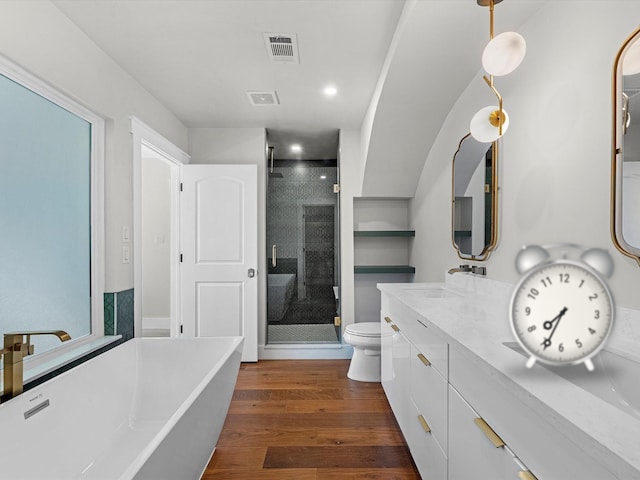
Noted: 7h34
